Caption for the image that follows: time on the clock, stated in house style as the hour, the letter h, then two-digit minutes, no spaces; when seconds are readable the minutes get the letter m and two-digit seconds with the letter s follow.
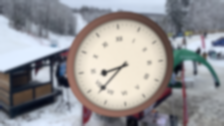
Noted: 8h38
